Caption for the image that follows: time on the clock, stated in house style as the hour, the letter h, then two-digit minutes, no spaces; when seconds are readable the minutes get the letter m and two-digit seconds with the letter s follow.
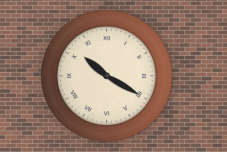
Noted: 10h20
